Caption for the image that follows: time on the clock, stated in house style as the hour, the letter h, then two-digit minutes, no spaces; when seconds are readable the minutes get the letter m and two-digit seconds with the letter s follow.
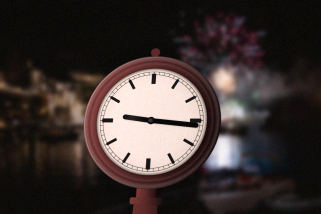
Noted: 9h16
